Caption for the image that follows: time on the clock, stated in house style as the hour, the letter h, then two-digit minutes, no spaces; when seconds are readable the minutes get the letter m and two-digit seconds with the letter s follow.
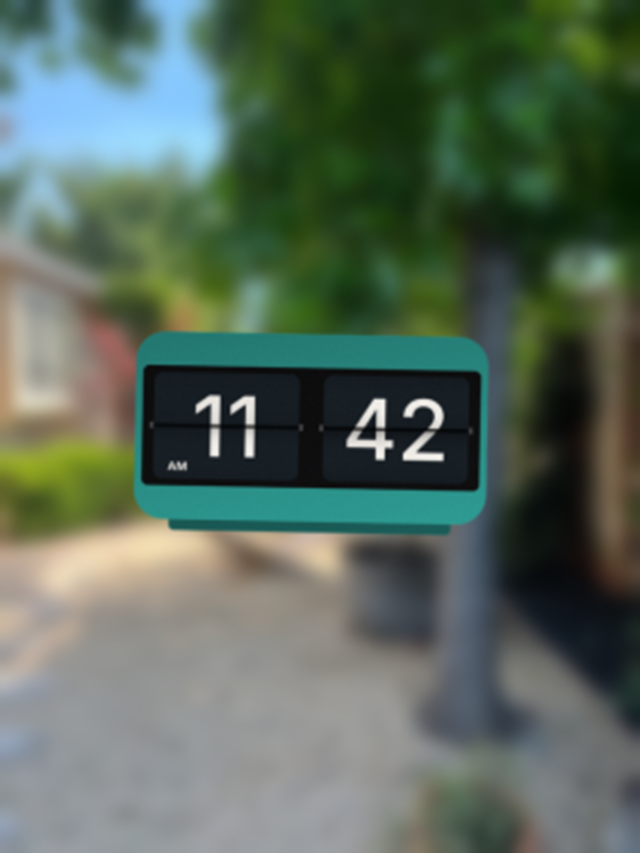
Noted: 11h42
